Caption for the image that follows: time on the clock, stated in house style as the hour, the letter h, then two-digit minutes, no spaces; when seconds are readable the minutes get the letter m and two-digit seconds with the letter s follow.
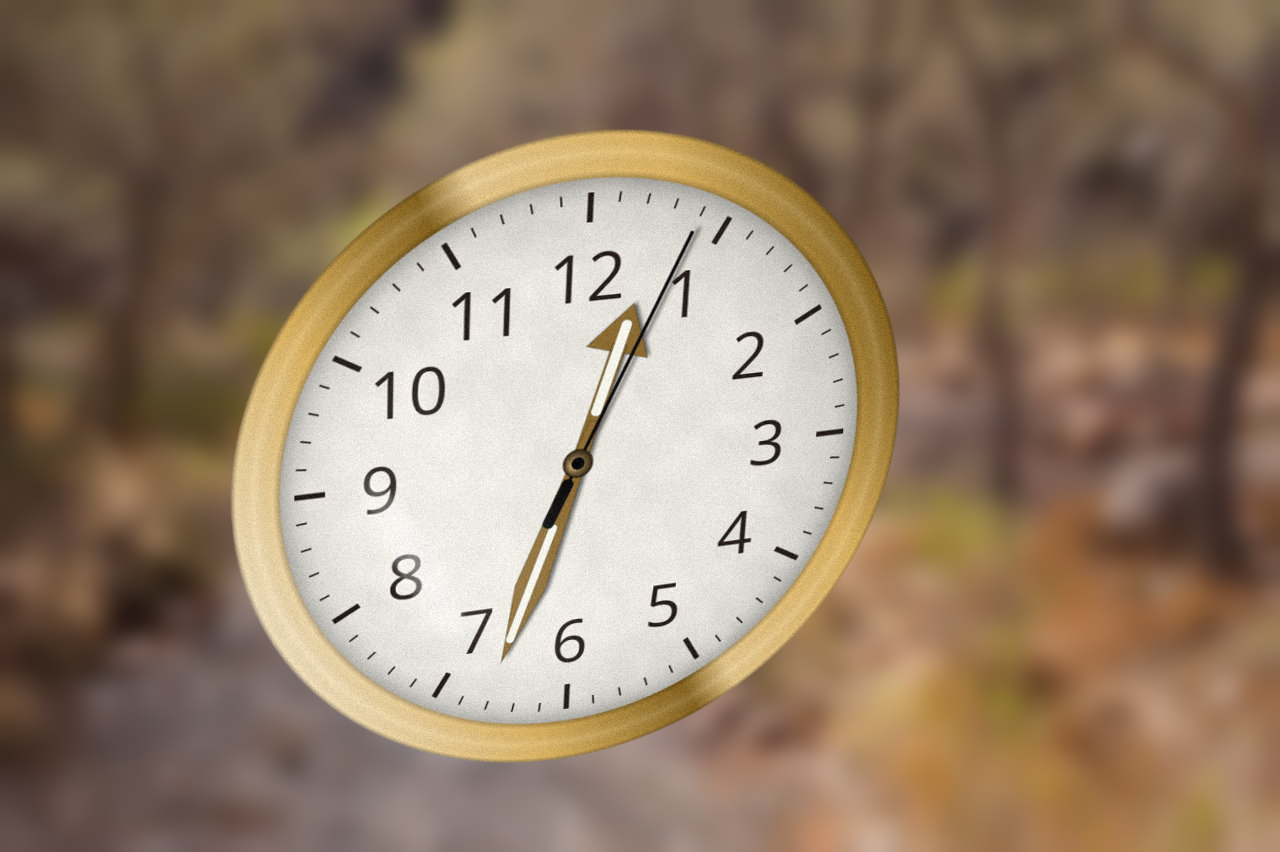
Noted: 12h33m04s
